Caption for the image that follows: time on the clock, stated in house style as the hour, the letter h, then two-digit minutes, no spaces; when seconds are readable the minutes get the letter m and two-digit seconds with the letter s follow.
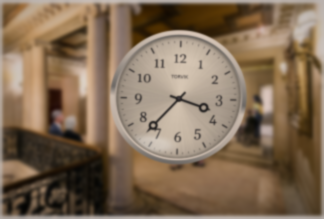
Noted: 3h37
